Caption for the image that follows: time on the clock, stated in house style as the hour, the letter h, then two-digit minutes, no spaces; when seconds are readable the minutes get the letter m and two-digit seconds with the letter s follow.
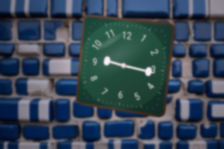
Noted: 9h16
